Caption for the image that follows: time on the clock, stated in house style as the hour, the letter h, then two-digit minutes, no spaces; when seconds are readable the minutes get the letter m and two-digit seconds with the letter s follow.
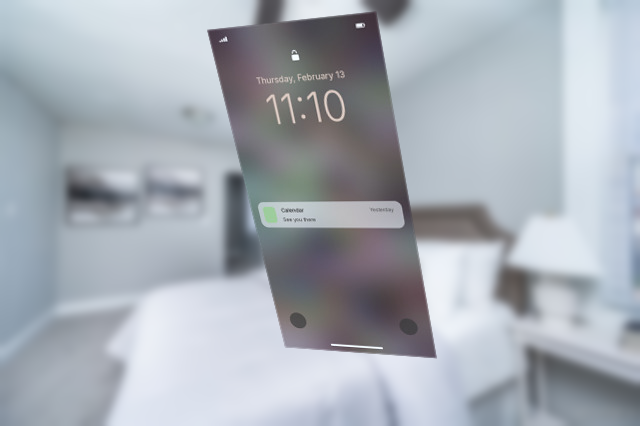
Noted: 11h10
